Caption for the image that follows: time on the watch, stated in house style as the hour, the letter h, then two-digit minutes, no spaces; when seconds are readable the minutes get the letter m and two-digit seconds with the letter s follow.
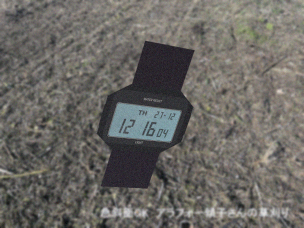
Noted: 12h16m04s
